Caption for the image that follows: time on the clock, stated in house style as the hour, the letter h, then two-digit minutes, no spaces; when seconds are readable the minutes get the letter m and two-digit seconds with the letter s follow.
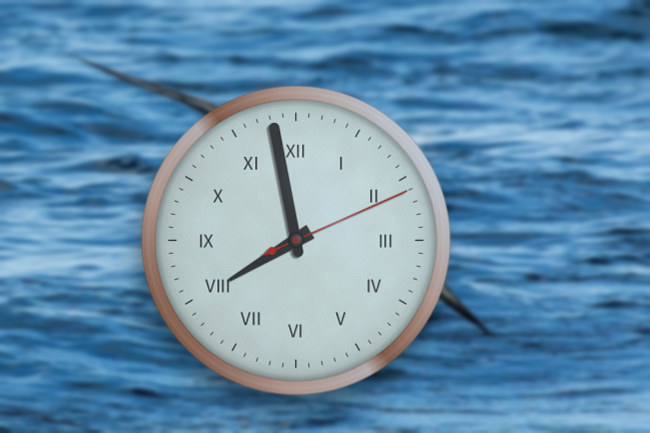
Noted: 7h58m11s
